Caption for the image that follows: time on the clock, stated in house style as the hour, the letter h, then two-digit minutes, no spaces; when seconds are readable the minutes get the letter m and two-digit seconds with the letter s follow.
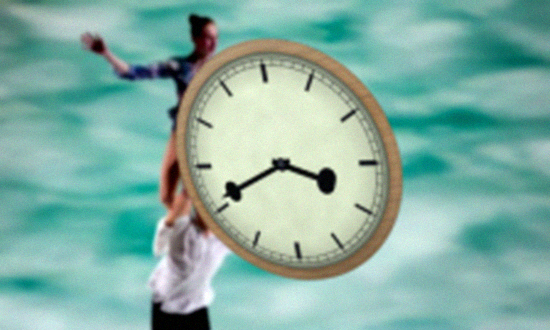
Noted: 3h41
